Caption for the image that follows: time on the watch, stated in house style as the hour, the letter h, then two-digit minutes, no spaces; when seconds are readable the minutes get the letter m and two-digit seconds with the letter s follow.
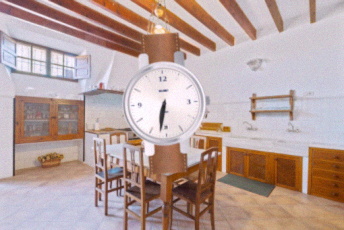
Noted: 6h32
